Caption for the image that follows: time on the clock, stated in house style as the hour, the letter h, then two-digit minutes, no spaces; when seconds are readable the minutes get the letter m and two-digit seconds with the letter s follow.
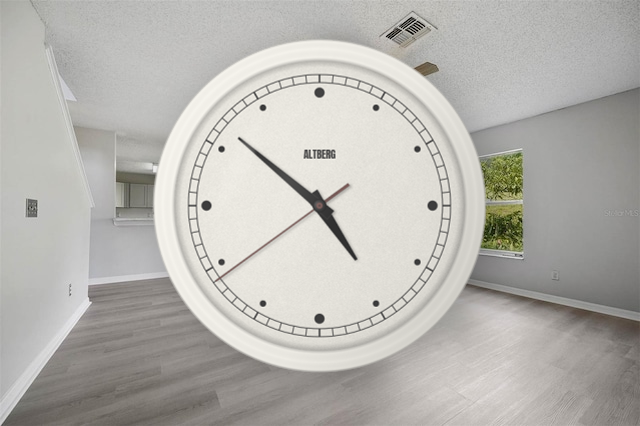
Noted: 4h51m39s
